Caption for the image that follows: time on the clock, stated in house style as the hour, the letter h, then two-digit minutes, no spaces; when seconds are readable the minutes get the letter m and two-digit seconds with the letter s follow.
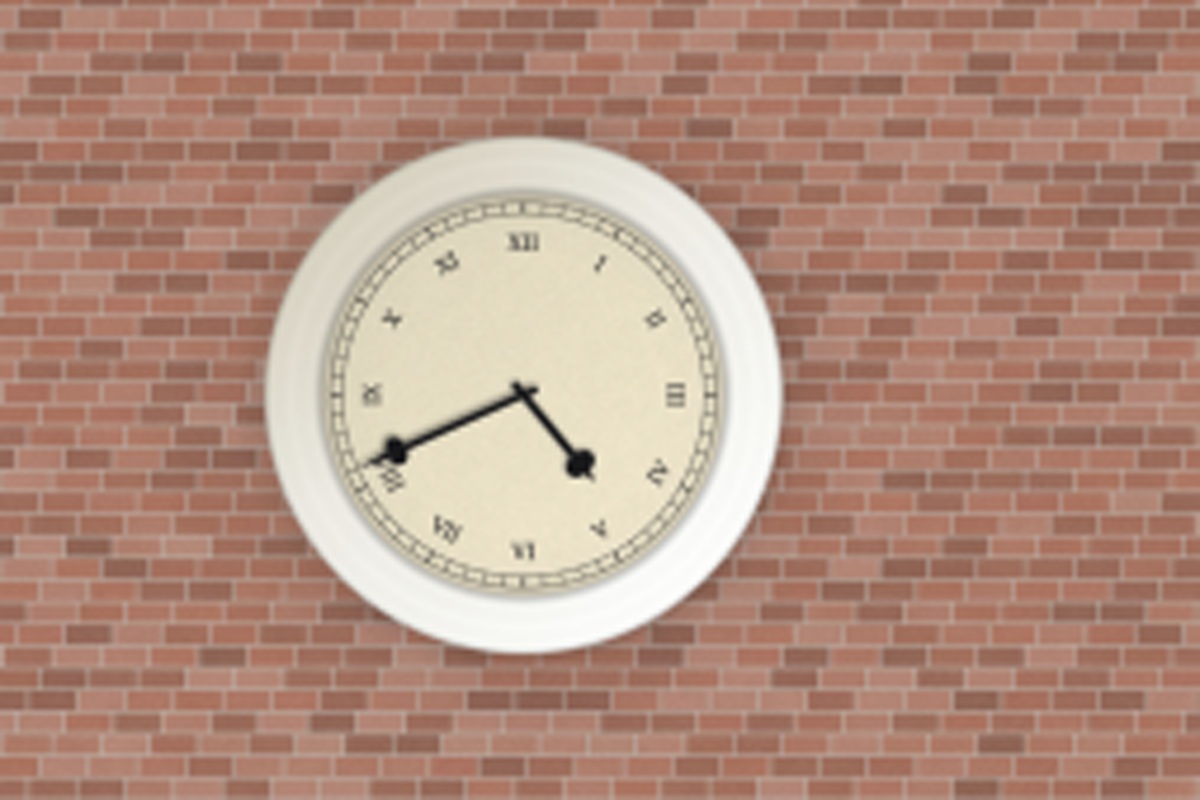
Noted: 4h41
